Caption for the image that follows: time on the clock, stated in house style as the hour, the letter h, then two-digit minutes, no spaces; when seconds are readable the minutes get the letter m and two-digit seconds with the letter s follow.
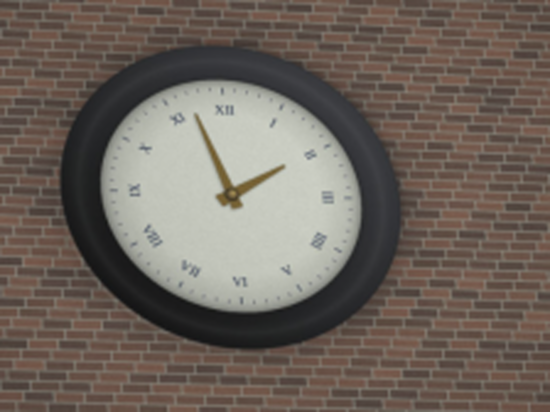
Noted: 1h57
